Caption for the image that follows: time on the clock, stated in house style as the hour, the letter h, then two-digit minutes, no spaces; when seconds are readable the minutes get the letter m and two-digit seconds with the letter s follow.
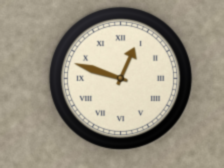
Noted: 12h48
